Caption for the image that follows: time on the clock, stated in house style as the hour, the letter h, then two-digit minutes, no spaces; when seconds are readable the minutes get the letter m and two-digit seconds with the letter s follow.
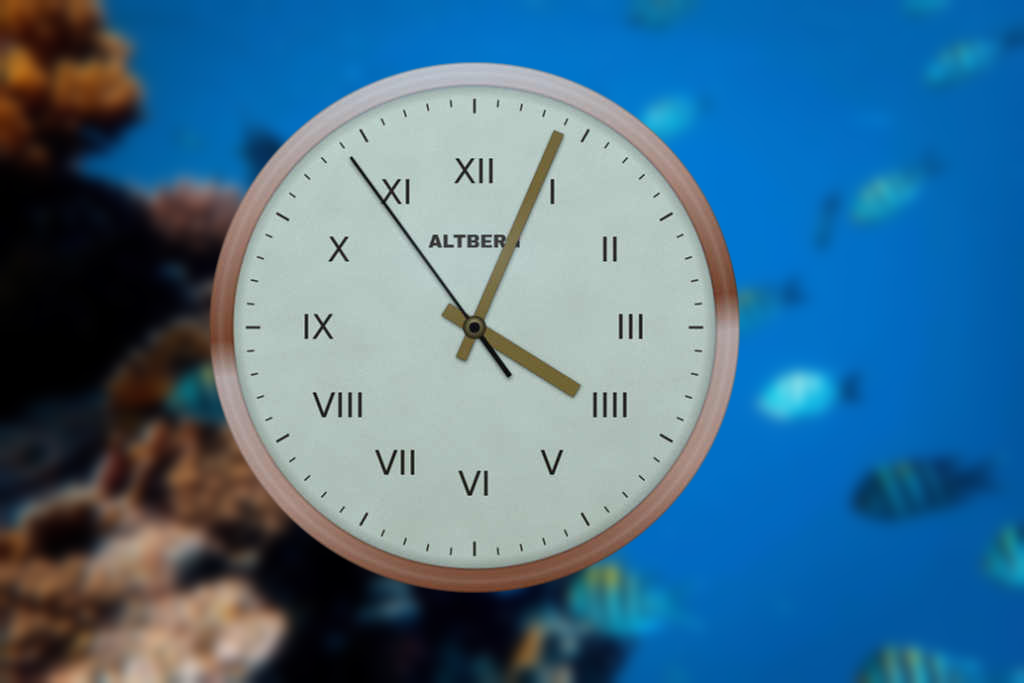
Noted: 4h03m54s
